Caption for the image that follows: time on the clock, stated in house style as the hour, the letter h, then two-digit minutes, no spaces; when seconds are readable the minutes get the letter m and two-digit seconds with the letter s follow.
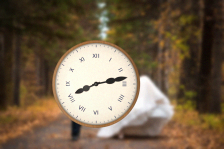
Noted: 8h13
